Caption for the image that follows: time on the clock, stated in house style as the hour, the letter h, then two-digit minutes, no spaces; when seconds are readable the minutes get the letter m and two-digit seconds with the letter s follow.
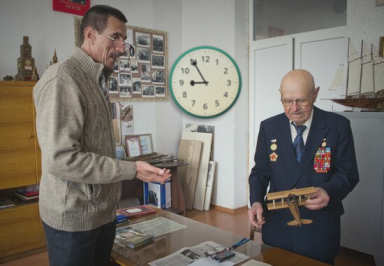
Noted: 8h55
